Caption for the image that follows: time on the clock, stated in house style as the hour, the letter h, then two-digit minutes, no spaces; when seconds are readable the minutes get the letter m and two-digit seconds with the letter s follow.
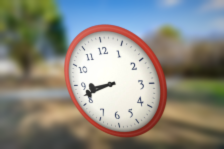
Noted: 8h42
